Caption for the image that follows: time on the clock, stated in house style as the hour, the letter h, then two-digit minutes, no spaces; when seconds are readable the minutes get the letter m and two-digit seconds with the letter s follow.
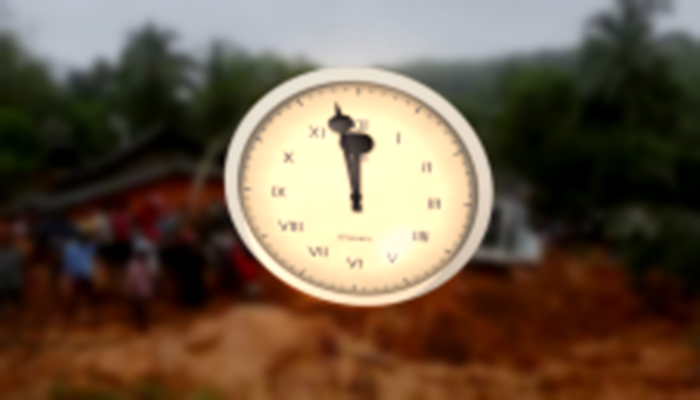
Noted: 11h58
